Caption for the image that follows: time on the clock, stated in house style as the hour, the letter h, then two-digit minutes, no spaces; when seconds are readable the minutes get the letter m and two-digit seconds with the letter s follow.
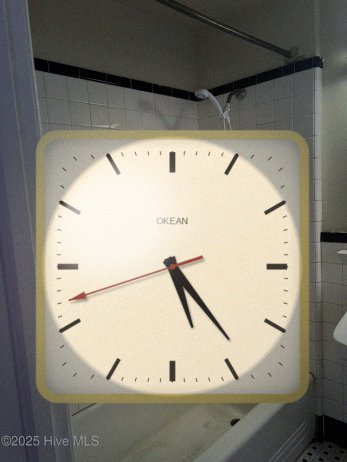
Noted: 5h23m42s
